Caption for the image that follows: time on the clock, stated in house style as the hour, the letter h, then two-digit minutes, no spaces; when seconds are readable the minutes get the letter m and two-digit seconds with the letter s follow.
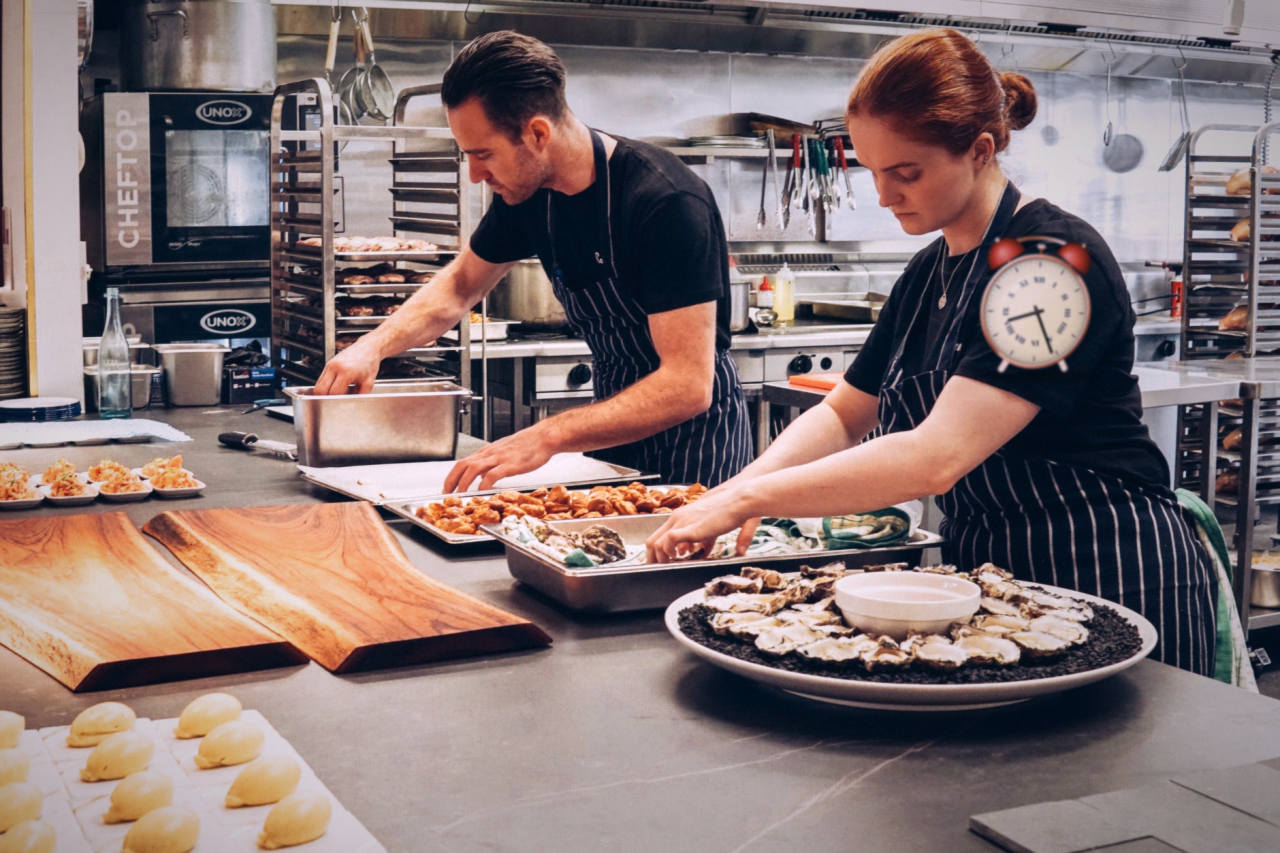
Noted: 8h26
